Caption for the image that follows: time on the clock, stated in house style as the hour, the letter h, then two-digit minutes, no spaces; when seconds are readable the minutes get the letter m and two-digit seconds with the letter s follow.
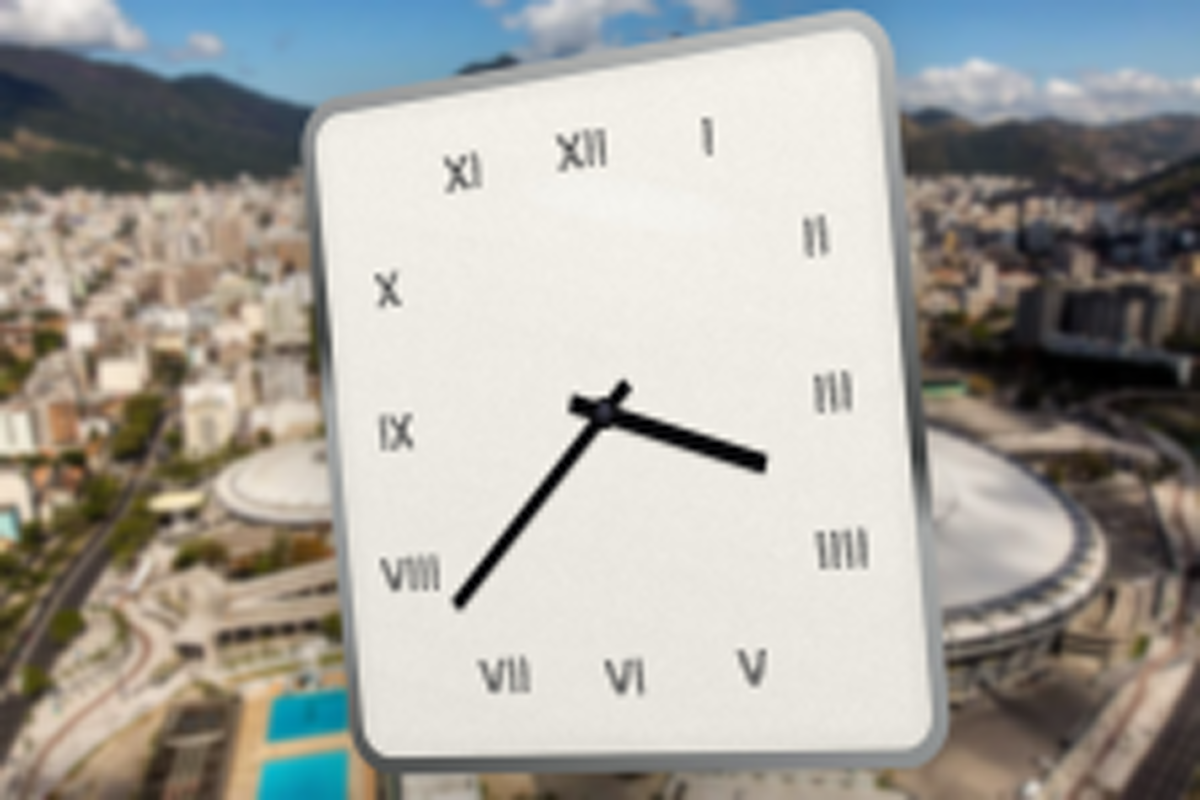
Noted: 3h38
